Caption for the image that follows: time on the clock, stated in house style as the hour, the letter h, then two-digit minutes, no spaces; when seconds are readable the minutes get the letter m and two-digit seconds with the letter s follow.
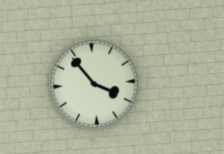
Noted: 3h54
